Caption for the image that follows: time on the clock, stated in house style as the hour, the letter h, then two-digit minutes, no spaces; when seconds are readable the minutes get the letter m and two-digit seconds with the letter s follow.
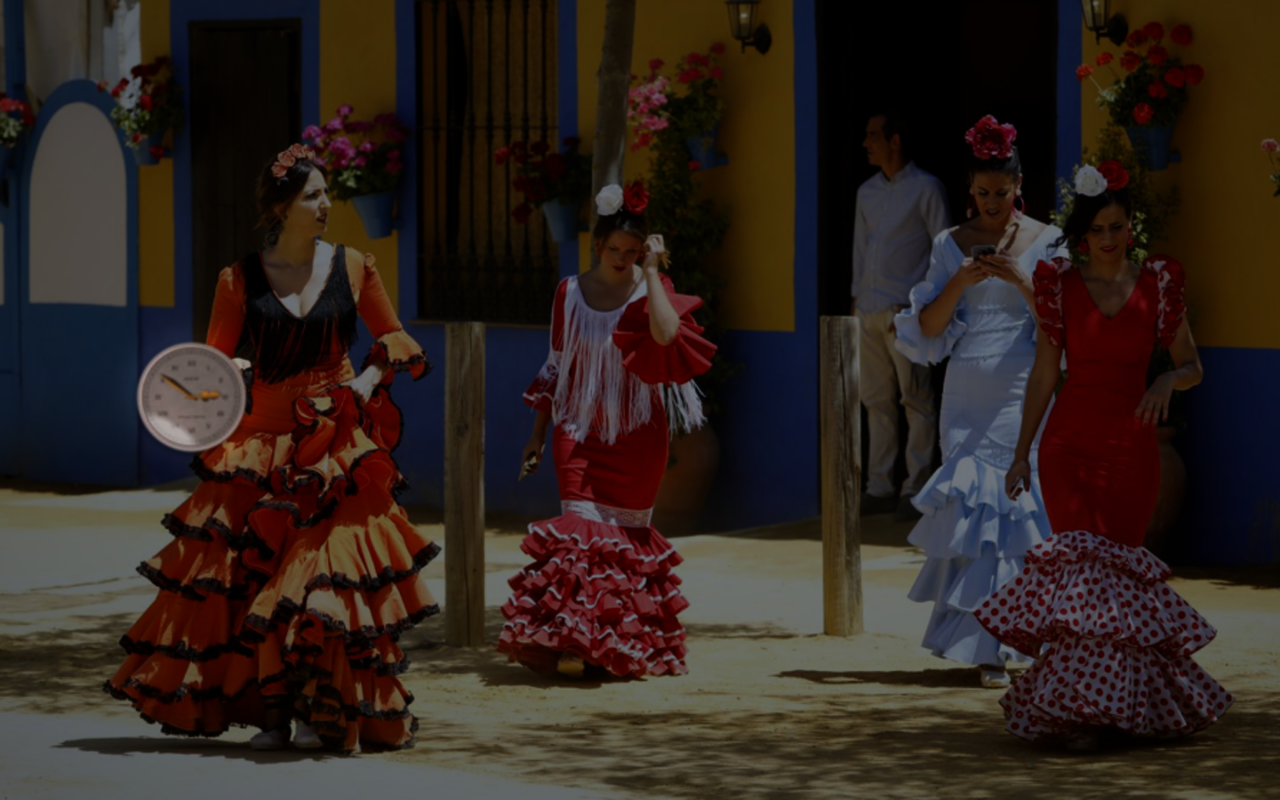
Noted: 2h51
